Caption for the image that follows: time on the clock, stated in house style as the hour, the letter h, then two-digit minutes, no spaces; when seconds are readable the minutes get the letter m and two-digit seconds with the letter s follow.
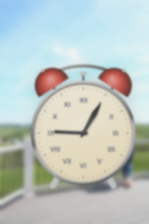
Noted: 9h05
